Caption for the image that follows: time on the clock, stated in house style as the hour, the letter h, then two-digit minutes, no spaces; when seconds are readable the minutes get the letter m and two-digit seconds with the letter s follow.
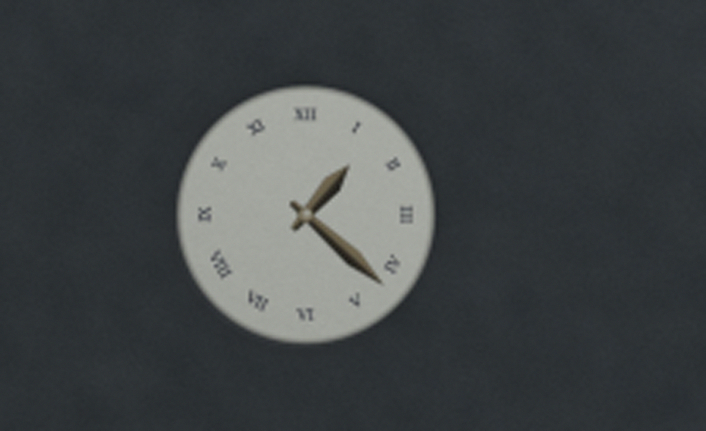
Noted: 1h22
